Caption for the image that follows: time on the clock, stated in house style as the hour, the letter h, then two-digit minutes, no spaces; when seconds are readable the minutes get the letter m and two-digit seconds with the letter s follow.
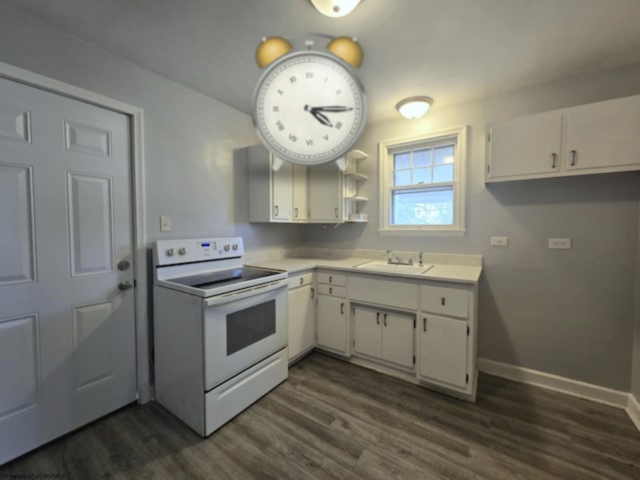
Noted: 4h15
